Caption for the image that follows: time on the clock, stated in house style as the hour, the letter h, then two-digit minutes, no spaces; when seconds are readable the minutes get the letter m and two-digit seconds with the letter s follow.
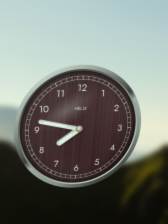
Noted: 7h47
